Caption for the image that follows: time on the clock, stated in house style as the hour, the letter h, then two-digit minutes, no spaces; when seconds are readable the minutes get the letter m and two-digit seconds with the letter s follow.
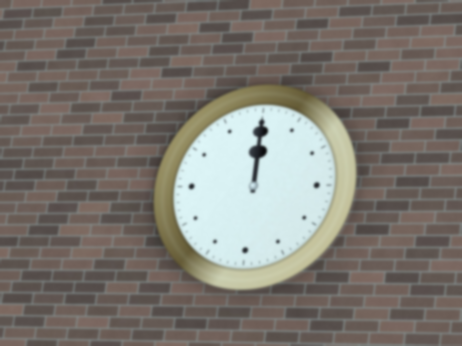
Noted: 12h00
